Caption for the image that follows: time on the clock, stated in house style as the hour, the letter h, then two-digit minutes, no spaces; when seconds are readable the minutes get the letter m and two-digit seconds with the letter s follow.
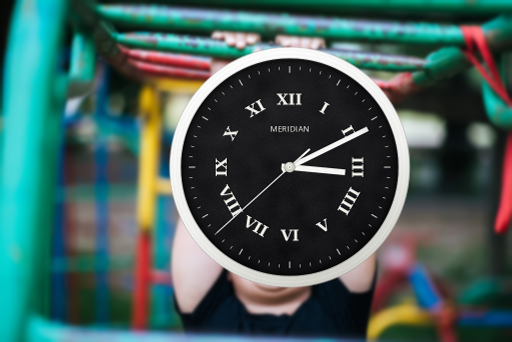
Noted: 3h10m38s
